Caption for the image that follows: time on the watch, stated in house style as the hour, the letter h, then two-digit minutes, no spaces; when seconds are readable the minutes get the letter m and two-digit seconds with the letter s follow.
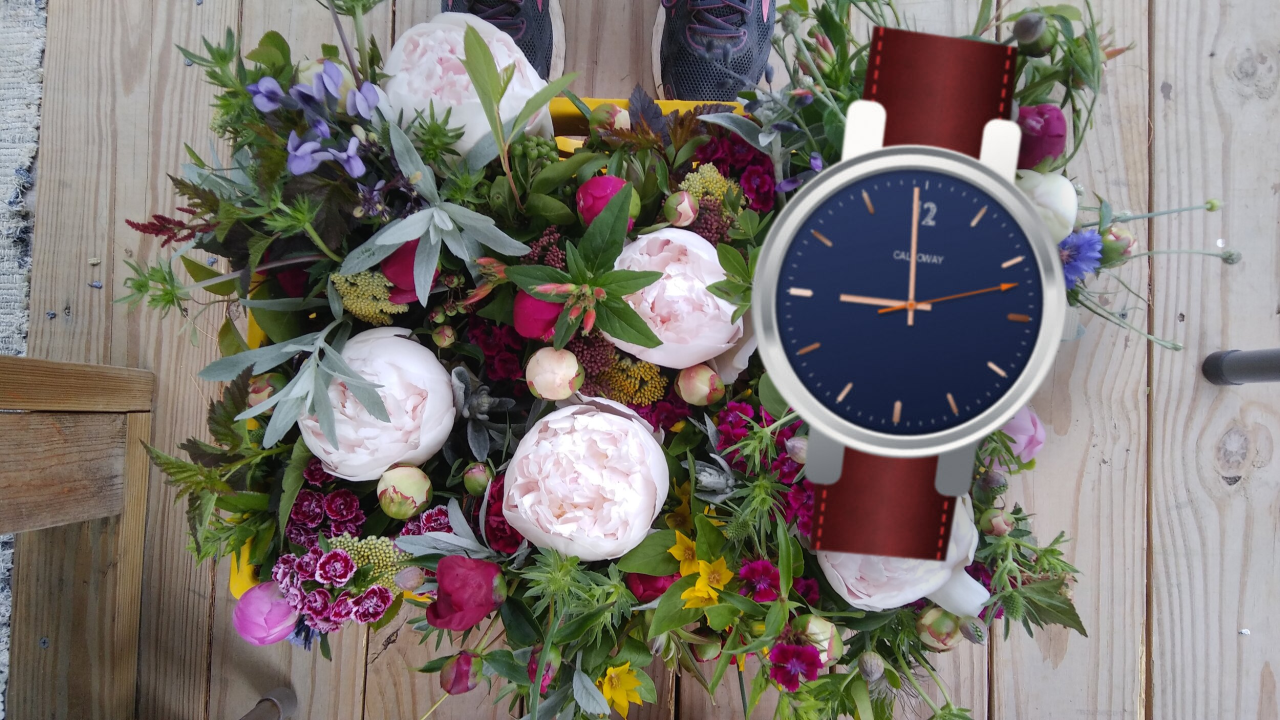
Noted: 8h59m12s
